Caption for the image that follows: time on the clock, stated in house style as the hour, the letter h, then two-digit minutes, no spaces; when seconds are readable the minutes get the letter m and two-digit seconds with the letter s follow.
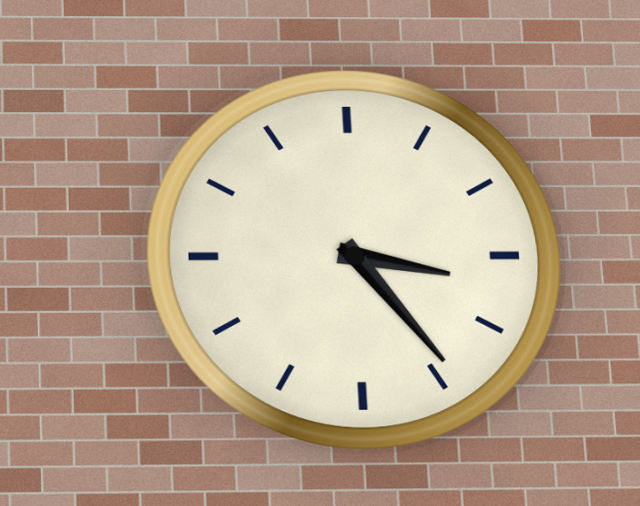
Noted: 3h24
